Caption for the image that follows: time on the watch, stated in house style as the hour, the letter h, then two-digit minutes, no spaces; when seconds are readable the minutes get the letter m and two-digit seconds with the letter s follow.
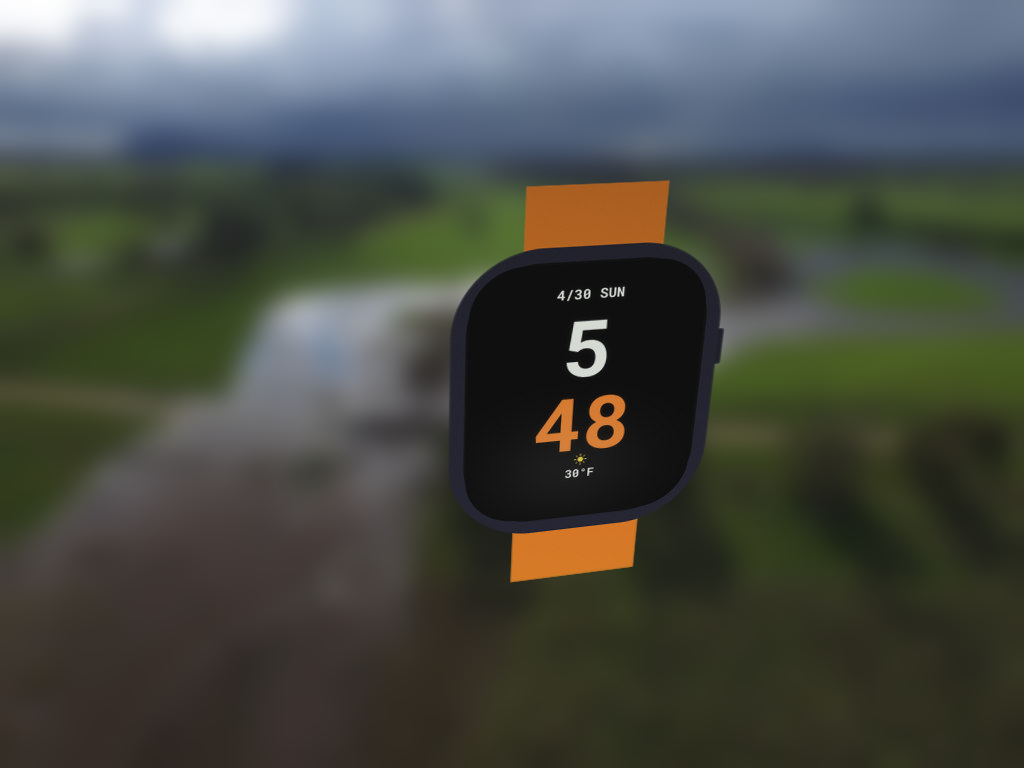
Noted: 5h48
